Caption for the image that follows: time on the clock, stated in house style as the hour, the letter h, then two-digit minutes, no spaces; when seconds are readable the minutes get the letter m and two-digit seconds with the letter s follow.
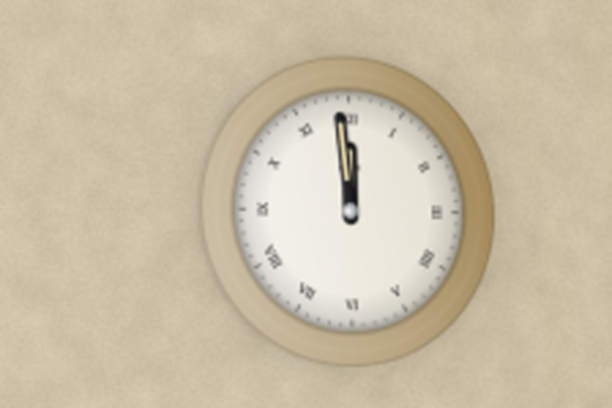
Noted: 11h59
